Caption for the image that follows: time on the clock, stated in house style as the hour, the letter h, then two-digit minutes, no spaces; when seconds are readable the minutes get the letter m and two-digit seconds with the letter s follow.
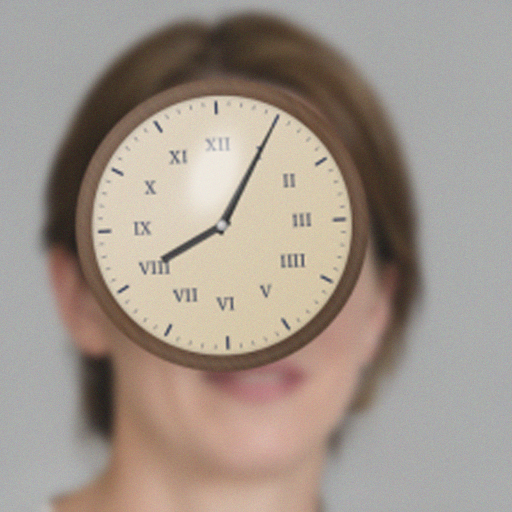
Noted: 8h05
